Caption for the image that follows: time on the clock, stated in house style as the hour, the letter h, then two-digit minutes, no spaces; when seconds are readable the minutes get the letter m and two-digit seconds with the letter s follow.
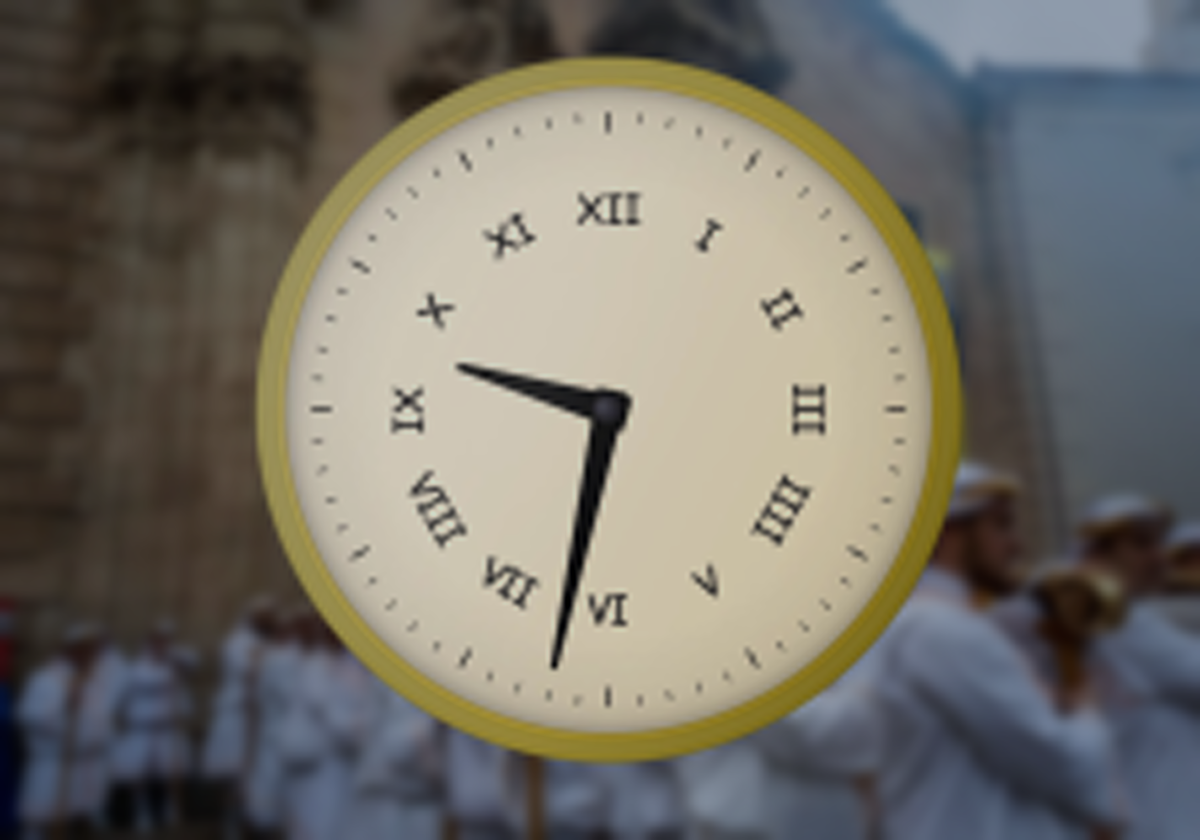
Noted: 9h32
